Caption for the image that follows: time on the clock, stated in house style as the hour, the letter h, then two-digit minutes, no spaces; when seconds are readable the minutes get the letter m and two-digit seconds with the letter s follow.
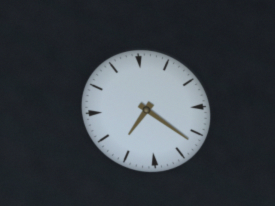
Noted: 7h22
